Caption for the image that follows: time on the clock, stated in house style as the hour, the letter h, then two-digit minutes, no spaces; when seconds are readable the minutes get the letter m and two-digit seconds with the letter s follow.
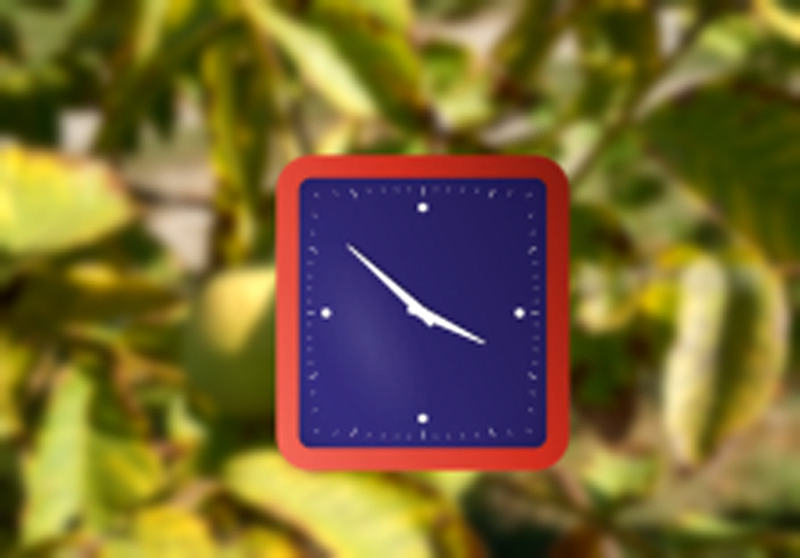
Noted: 3h52
